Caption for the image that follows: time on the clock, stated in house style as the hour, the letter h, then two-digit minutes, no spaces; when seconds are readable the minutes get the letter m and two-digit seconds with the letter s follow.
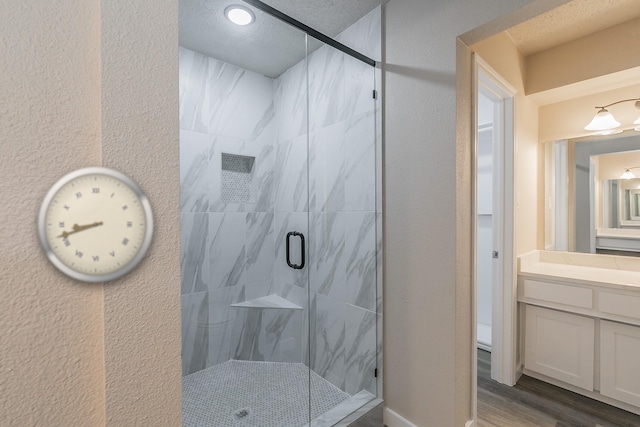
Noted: 8h42
